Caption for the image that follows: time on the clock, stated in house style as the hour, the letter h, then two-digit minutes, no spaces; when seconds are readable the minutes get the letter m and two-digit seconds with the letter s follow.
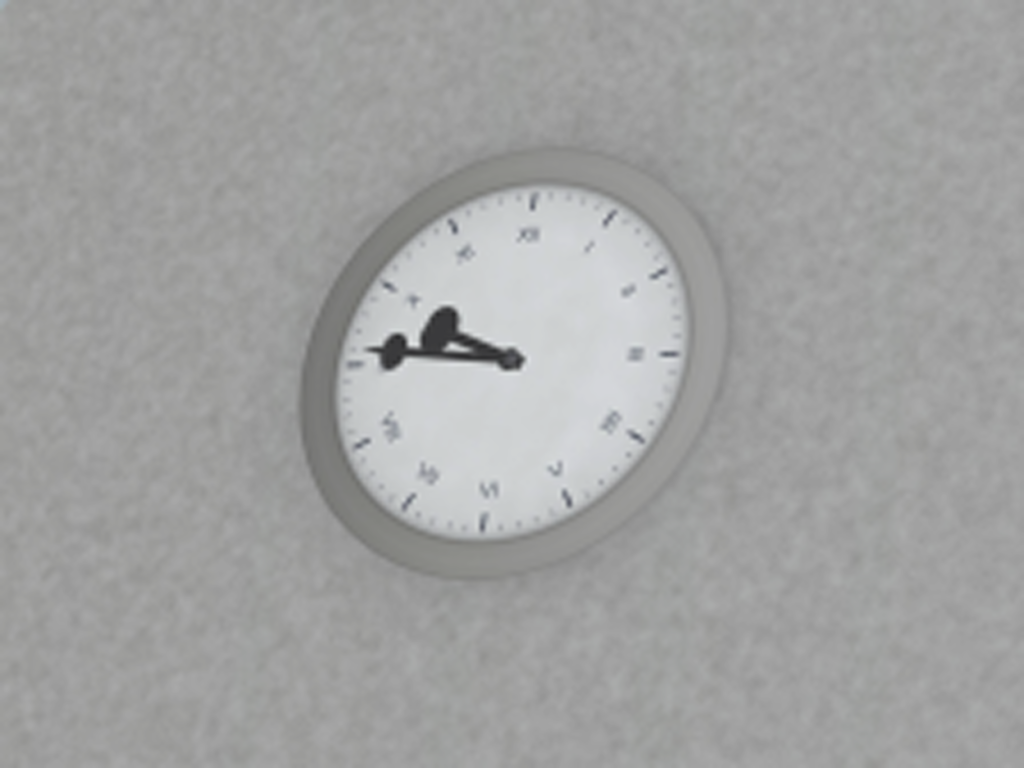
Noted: 9h46
